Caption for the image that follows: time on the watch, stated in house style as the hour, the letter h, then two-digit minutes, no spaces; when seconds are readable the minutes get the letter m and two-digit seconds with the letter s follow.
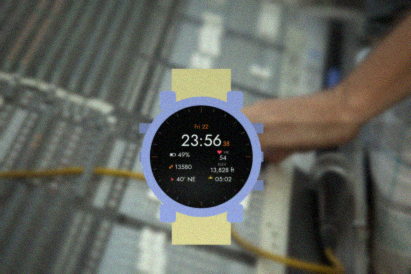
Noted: 23h56
